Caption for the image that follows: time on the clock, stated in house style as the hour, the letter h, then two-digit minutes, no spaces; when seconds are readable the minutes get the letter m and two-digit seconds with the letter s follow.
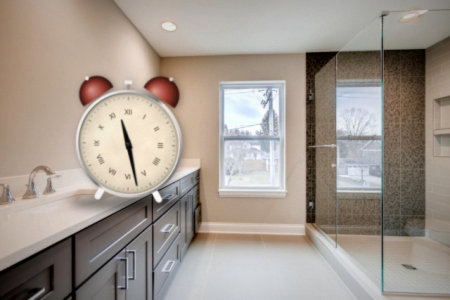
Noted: 11h28
